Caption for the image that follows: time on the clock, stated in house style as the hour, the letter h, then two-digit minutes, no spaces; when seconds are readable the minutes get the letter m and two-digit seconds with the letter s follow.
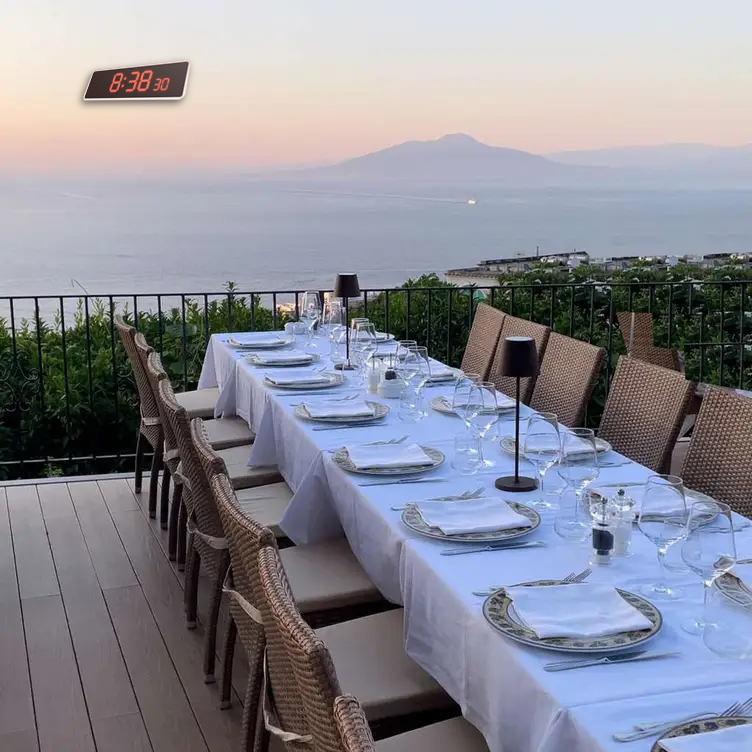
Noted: 8h38m30s
